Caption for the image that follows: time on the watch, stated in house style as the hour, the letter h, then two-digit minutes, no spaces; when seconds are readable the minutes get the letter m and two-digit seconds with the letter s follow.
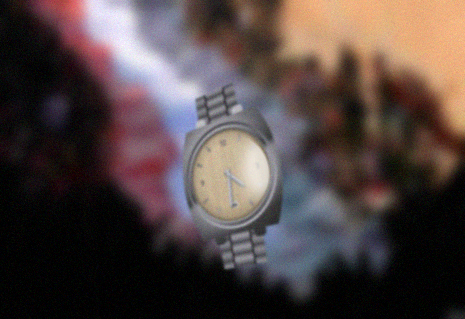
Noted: 4h31
